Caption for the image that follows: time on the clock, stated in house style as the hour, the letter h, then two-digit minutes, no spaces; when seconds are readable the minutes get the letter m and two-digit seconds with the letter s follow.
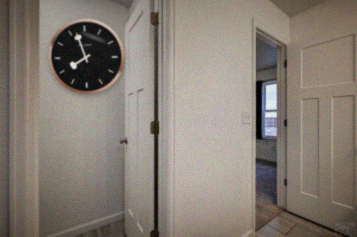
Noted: 7h57
